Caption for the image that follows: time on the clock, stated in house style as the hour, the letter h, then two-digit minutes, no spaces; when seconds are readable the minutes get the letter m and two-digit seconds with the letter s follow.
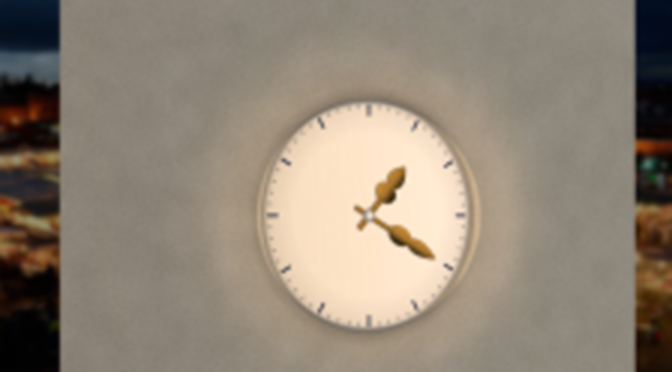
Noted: 1h20
